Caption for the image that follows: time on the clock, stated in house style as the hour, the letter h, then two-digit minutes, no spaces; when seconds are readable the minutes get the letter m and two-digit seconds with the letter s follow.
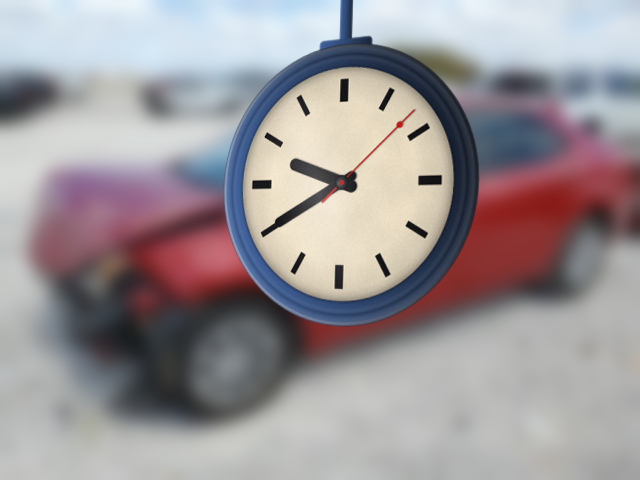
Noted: 9h40m08s
